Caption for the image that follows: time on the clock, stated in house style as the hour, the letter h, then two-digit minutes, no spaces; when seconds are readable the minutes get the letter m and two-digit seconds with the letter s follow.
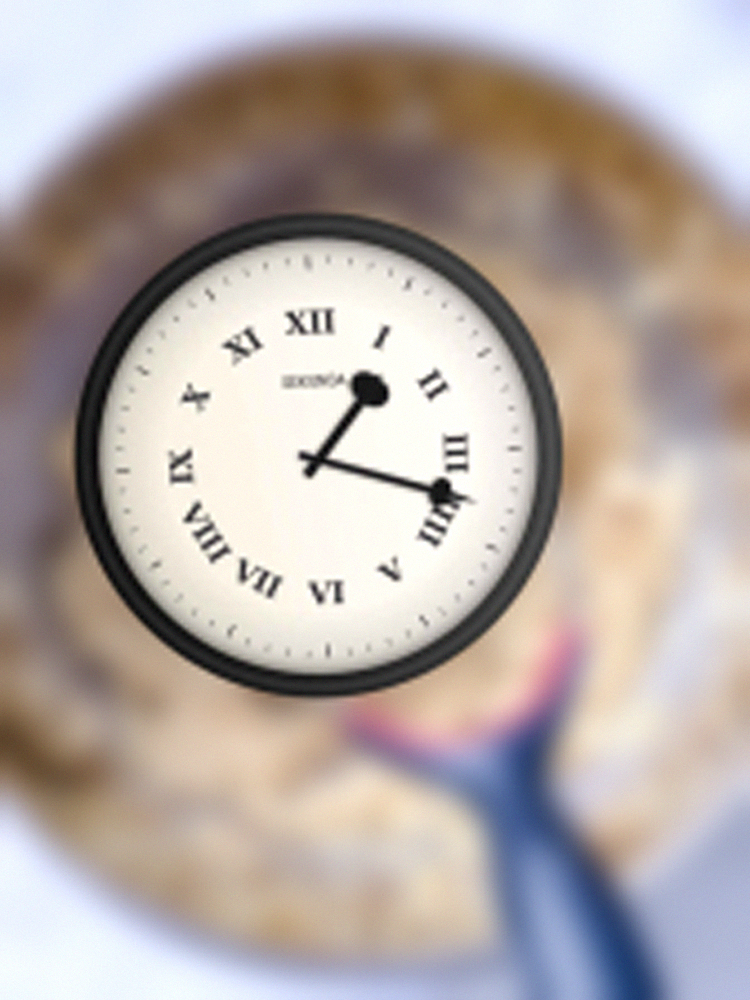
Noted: 1h18
